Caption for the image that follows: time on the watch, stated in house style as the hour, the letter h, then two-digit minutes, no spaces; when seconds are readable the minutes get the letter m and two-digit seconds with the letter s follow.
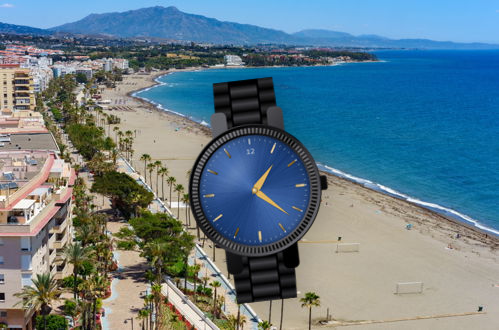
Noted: 1h22
